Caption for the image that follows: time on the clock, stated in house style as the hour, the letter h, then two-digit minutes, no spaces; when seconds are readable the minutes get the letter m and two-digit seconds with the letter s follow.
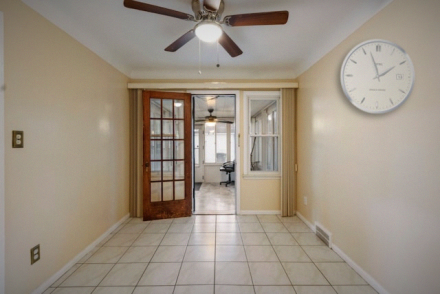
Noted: 1h57
